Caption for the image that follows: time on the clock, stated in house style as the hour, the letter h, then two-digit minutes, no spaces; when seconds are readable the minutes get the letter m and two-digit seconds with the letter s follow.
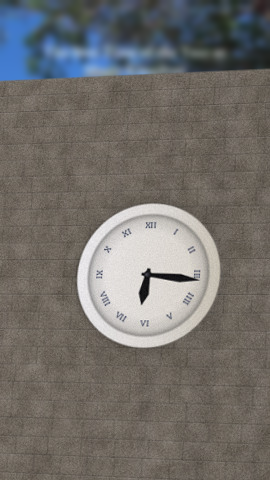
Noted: 6h16
